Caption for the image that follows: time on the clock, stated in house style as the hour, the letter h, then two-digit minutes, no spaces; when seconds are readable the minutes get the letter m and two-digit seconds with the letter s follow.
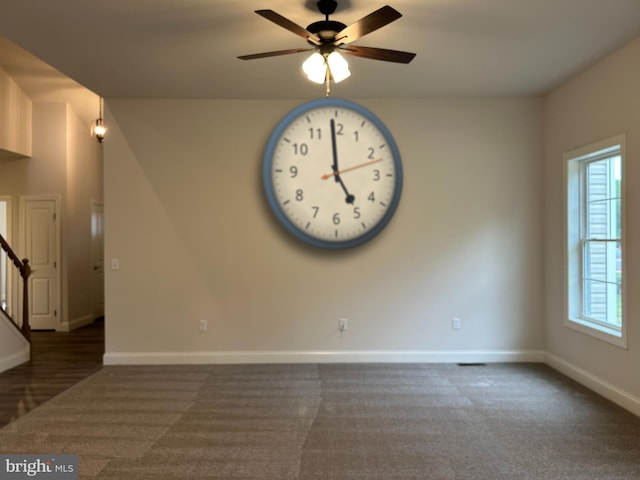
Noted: 4h59m12s
